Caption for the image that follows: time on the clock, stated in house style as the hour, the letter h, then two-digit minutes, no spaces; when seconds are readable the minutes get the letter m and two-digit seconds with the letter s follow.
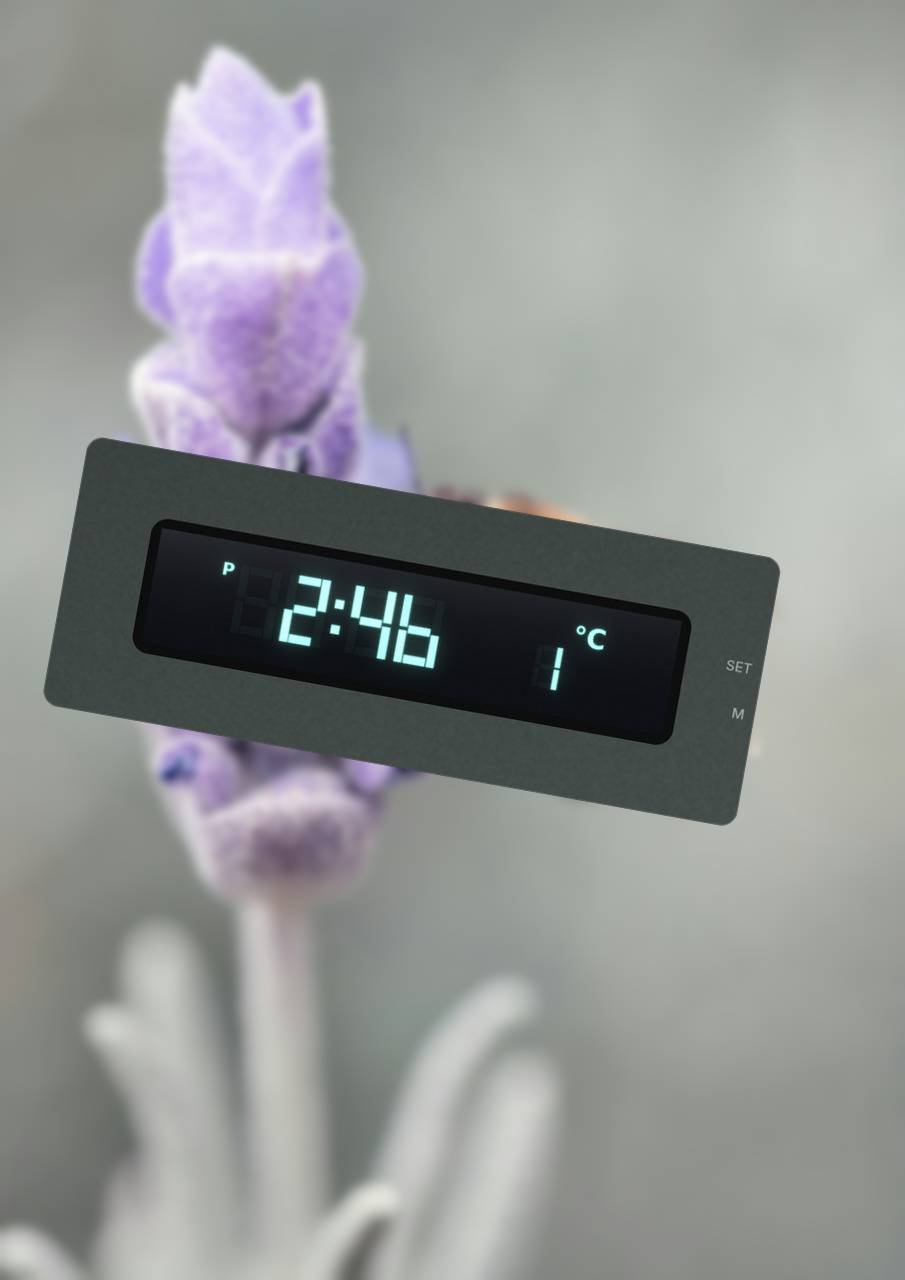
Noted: 2h46
